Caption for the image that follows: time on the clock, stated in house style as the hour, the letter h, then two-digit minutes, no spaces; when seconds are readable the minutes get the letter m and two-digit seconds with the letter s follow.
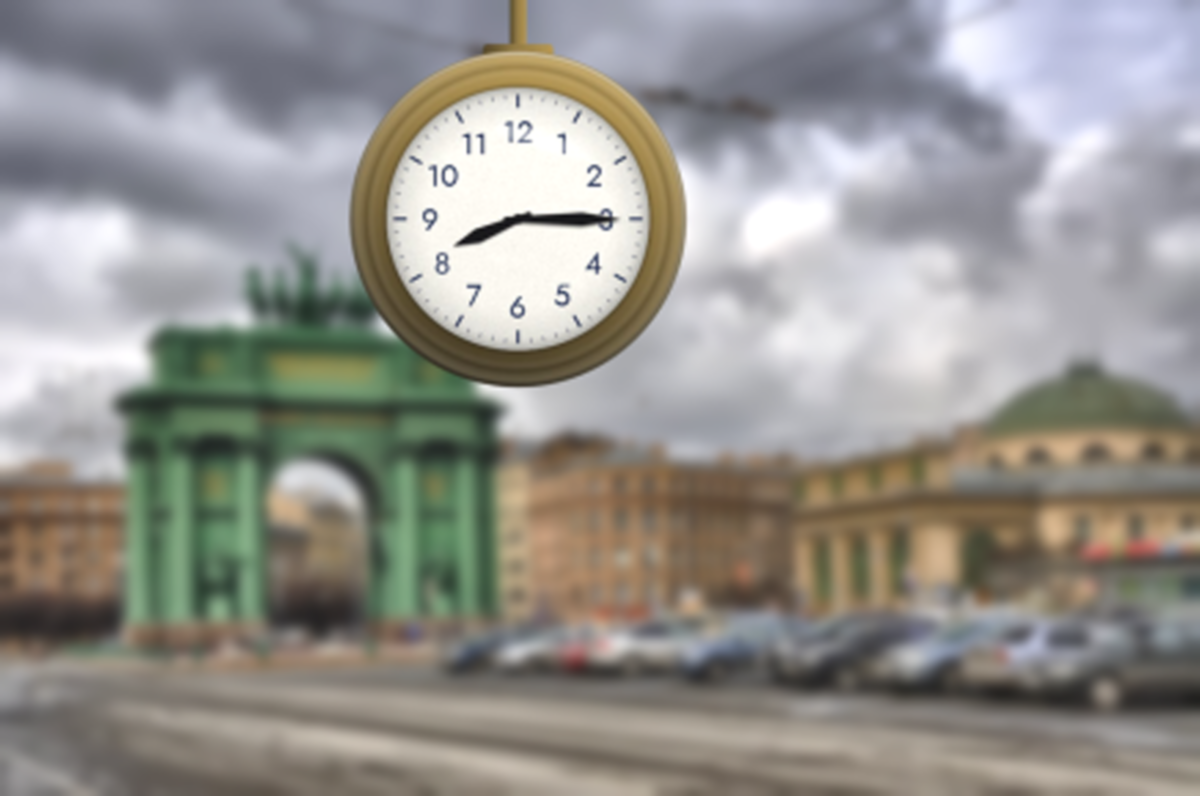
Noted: 8h15
